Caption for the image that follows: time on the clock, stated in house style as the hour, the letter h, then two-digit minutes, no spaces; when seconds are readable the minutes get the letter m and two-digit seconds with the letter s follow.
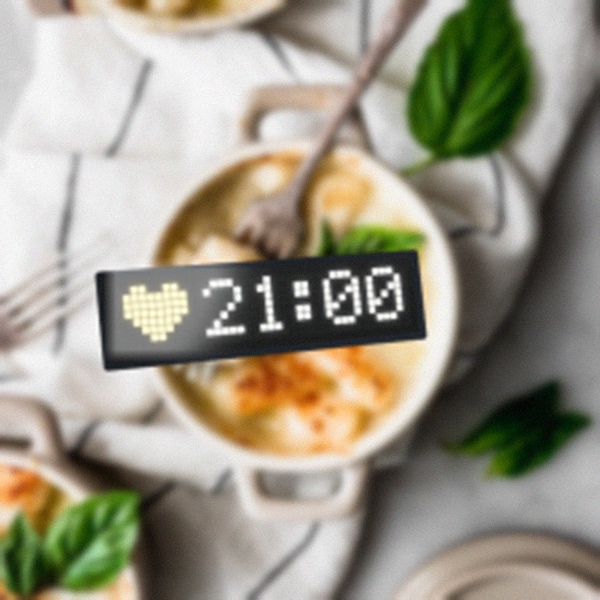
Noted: 21h00
